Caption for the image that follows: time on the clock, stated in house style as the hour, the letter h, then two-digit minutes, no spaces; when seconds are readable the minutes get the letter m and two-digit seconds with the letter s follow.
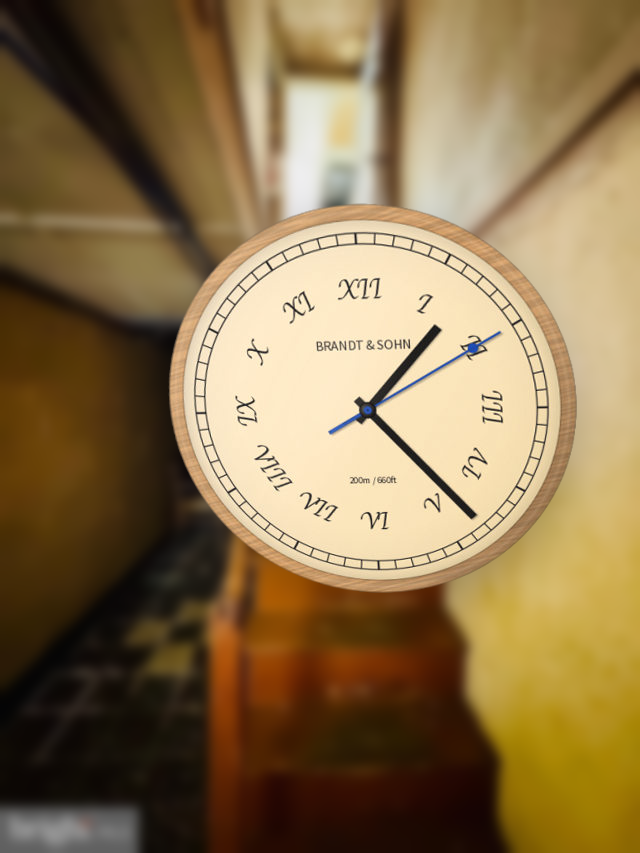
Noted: 1h23m10s
